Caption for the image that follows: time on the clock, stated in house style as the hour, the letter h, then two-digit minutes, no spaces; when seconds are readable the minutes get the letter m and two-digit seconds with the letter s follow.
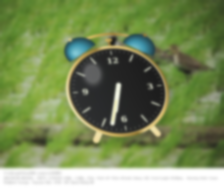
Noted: 6h33
